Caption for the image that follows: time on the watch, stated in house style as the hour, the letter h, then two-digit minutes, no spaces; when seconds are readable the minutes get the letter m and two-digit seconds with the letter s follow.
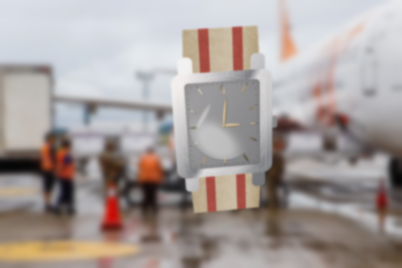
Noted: 3h01
